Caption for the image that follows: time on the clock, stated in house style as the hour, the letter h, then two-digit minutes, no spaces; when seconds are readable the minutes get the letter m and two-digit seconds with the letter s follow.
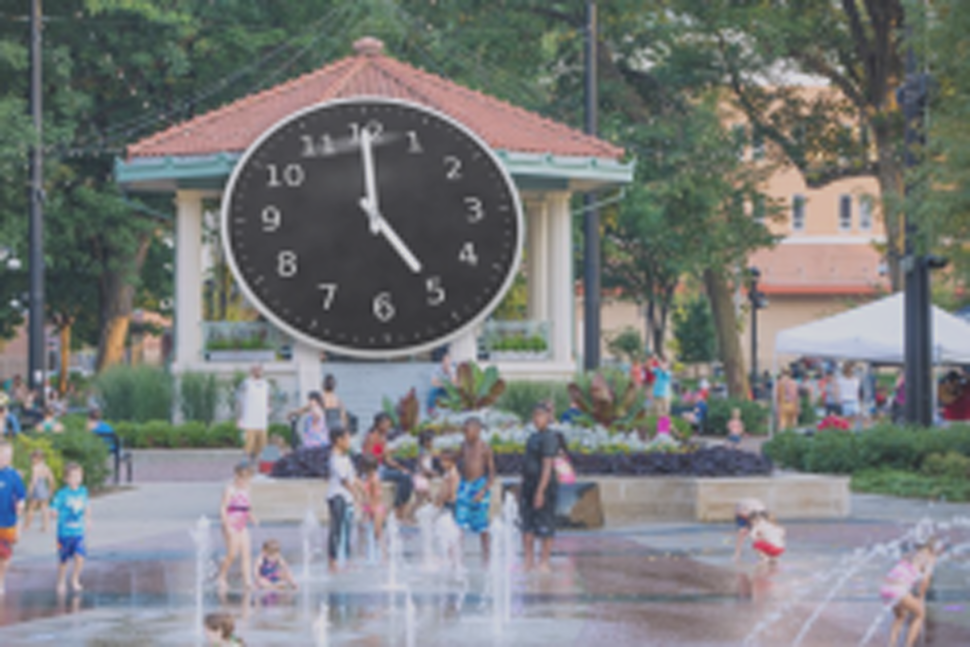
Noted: 5h00
